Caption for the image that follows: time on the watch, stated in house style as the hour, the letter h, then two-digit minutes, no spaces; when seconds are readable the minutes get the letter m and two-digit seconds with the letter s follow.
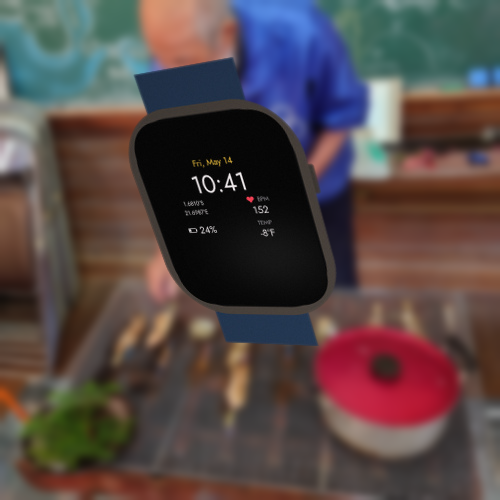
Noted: 10h41
